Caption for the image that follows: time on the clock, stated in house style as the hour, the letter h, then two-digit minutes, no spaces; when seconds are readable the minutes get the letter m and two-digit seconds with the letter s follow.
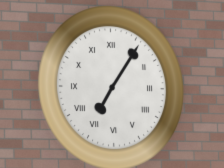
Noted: 7h06
